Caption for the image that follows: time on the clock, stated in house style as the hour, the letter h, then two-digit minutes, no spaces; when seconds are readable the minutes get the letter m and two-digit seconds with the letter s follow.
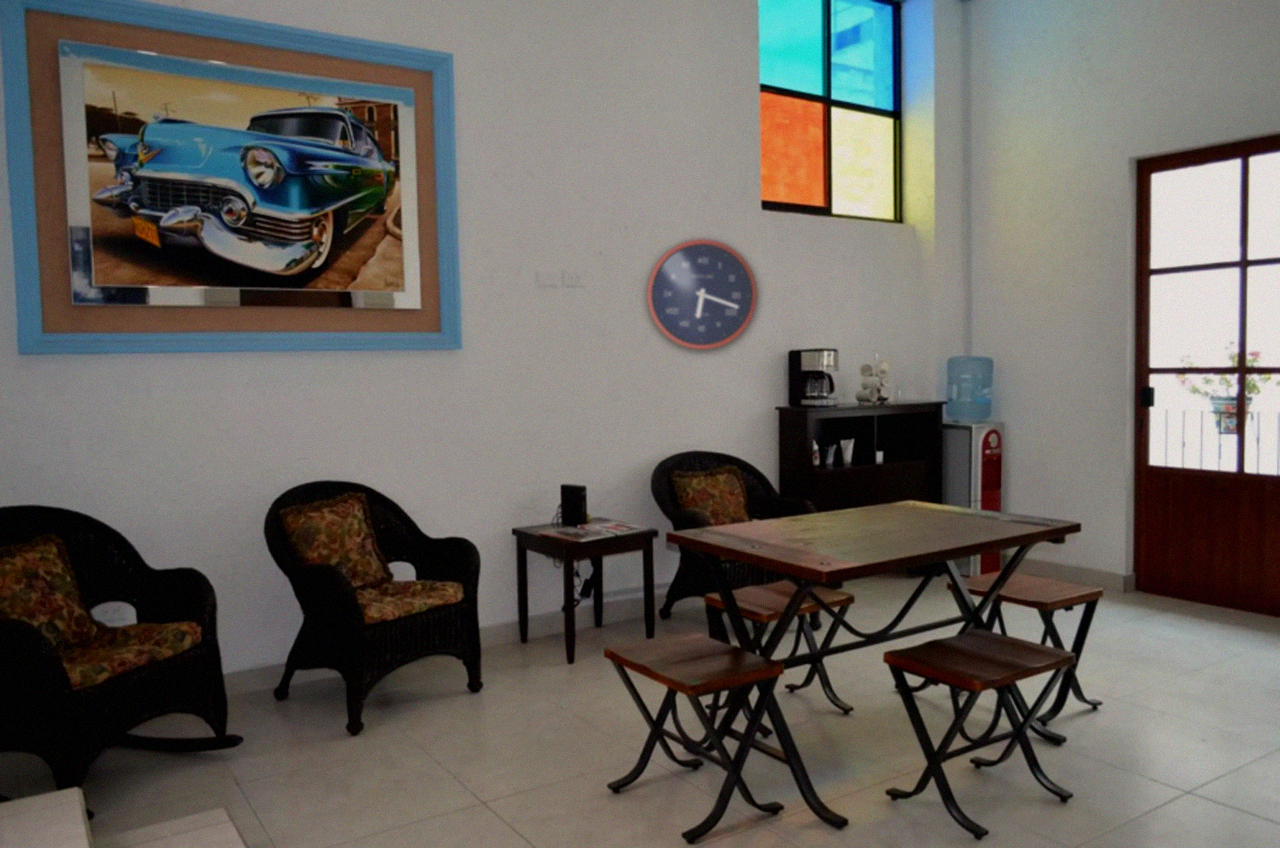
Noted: 6h18
